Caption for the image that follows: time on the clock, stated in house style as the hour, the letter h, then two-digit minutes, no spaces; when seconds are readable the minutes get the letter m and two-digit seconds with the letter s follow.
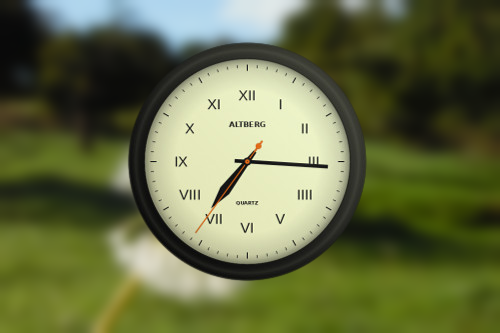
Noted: 7h15m36s
